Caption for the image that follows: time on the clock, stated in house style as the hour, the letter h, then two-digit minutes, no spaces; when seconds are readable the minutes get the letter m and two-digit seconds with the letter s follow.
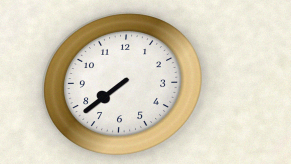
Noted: 7h38
